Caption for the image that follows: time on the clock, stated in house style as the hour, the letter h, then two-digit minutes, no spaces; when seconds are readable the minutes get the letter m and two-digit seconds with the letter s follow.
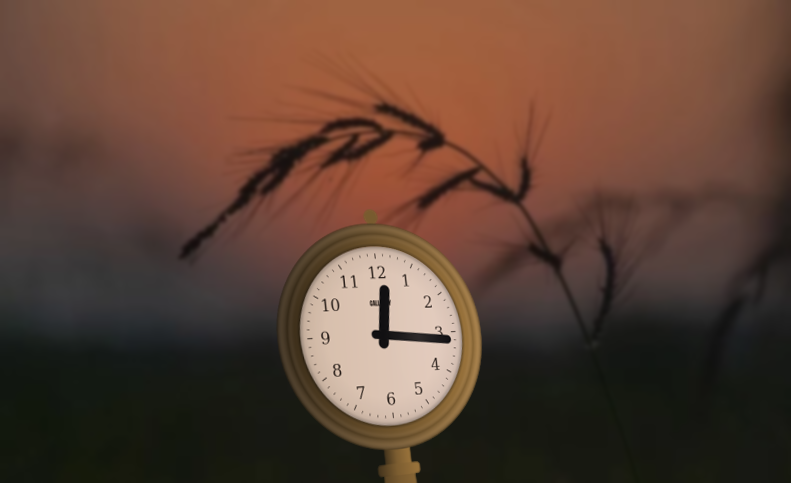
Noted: 12h16
